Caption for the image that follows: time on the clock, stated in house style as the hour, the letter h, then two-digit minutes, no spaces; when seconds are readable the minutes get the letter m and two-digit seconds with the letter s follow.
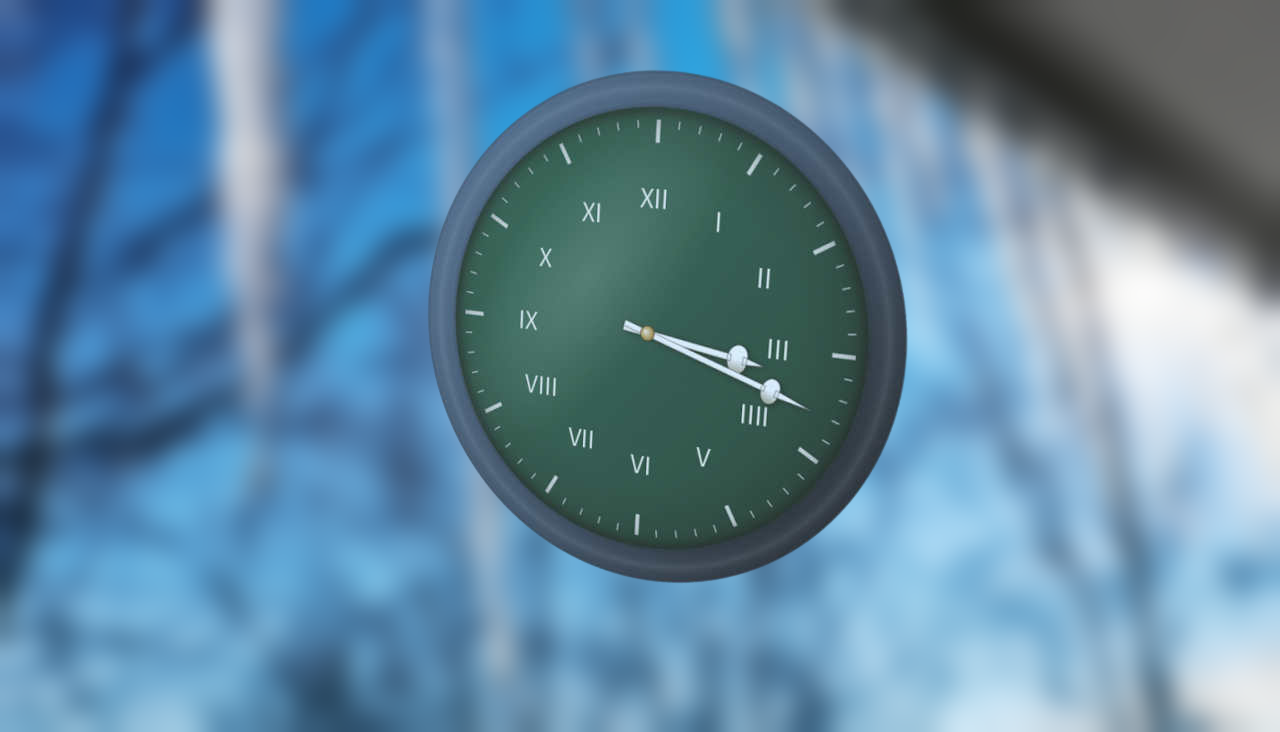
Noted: 3h18
